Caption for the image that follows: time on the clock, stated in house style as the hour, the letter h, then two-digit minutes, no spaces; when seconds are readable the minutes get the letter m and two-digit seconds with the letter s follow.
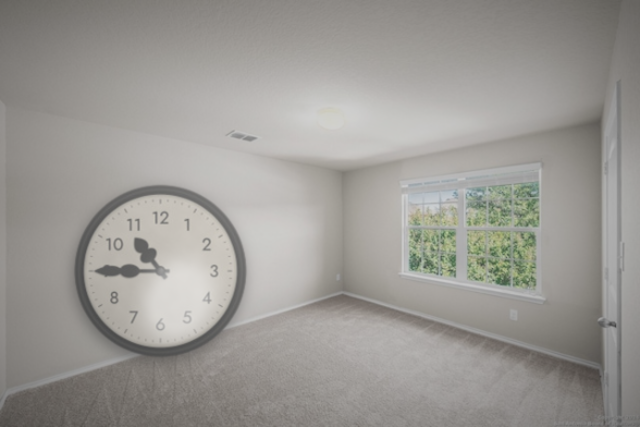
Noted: 10h45
